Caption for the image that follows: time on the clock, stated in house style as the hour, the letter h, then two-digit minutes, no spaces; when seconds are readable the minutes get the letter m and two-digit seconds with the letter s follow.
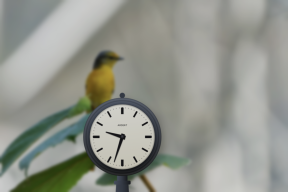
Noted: 9h33
